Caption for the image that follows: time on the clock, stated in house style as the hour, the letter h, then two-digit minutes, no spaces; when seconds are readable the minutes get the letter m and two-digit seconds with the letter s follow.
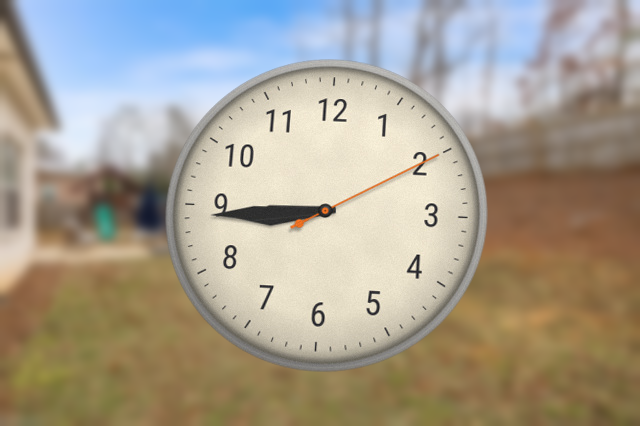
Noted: 8h44m10s
